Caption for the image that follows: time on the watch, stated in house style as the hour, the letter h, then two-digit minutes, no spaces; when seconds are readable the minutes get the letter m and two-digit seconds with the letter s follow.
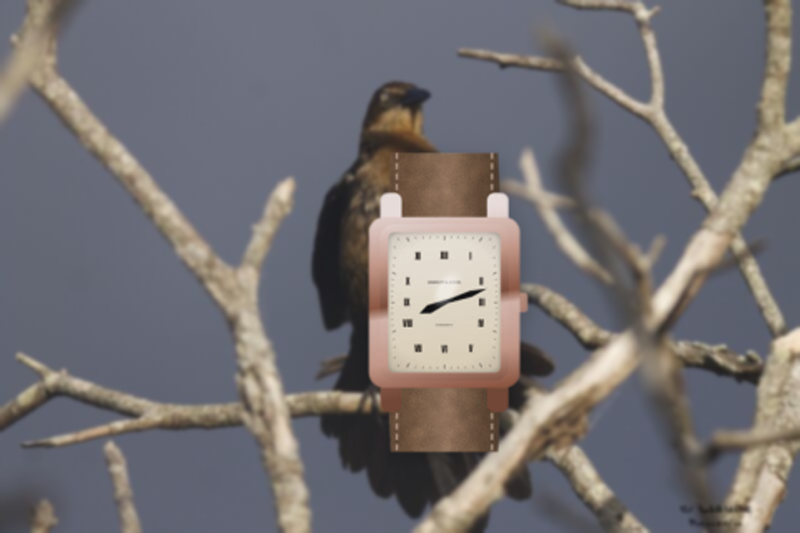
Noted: 8h12
